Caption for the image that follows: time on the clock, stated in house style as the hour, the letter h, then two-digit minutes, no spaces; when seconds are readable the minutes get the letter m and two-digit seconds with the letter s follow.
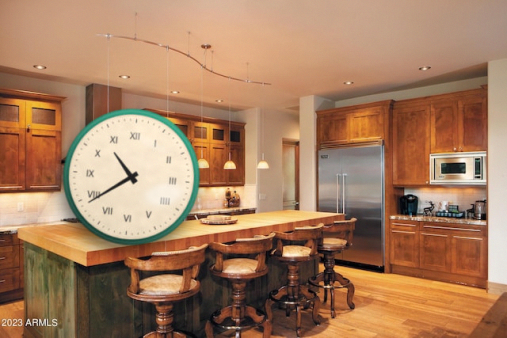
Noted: 10h39
